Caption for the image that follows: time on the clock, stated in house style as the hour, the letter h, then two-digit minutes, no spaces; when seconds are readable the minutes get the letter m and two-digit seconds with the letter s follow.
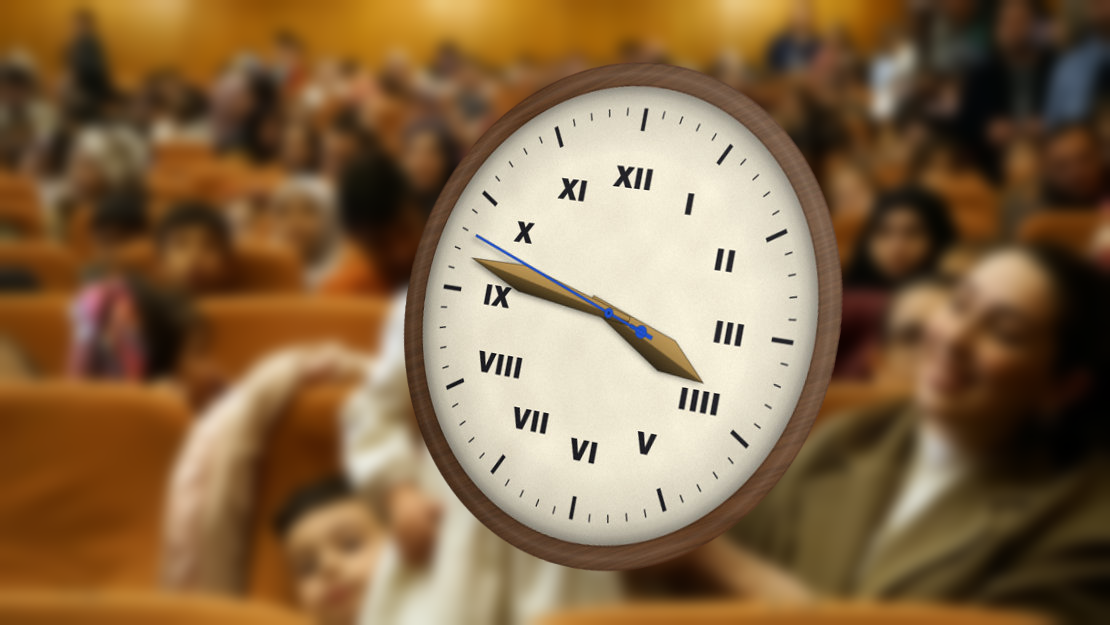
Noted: 3h46m48s
